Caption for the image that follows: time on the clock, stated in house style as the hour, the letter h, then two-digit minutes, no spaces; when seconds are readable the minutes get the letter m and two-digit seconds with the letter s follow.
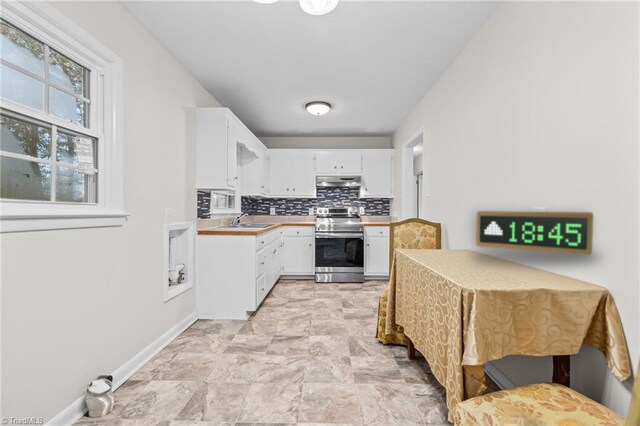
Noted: 18h45
